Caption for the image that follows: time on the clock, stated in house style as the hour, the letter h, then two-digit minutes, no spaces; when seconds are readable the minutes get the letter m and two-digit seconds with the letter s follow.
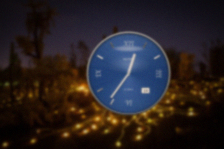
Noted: 12h36
